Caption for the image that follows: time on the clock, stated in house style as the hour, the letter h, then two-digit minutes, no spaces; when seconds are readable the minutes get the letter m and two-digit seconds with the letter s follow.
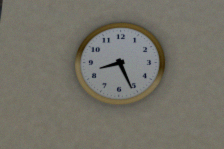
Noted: 8h26
